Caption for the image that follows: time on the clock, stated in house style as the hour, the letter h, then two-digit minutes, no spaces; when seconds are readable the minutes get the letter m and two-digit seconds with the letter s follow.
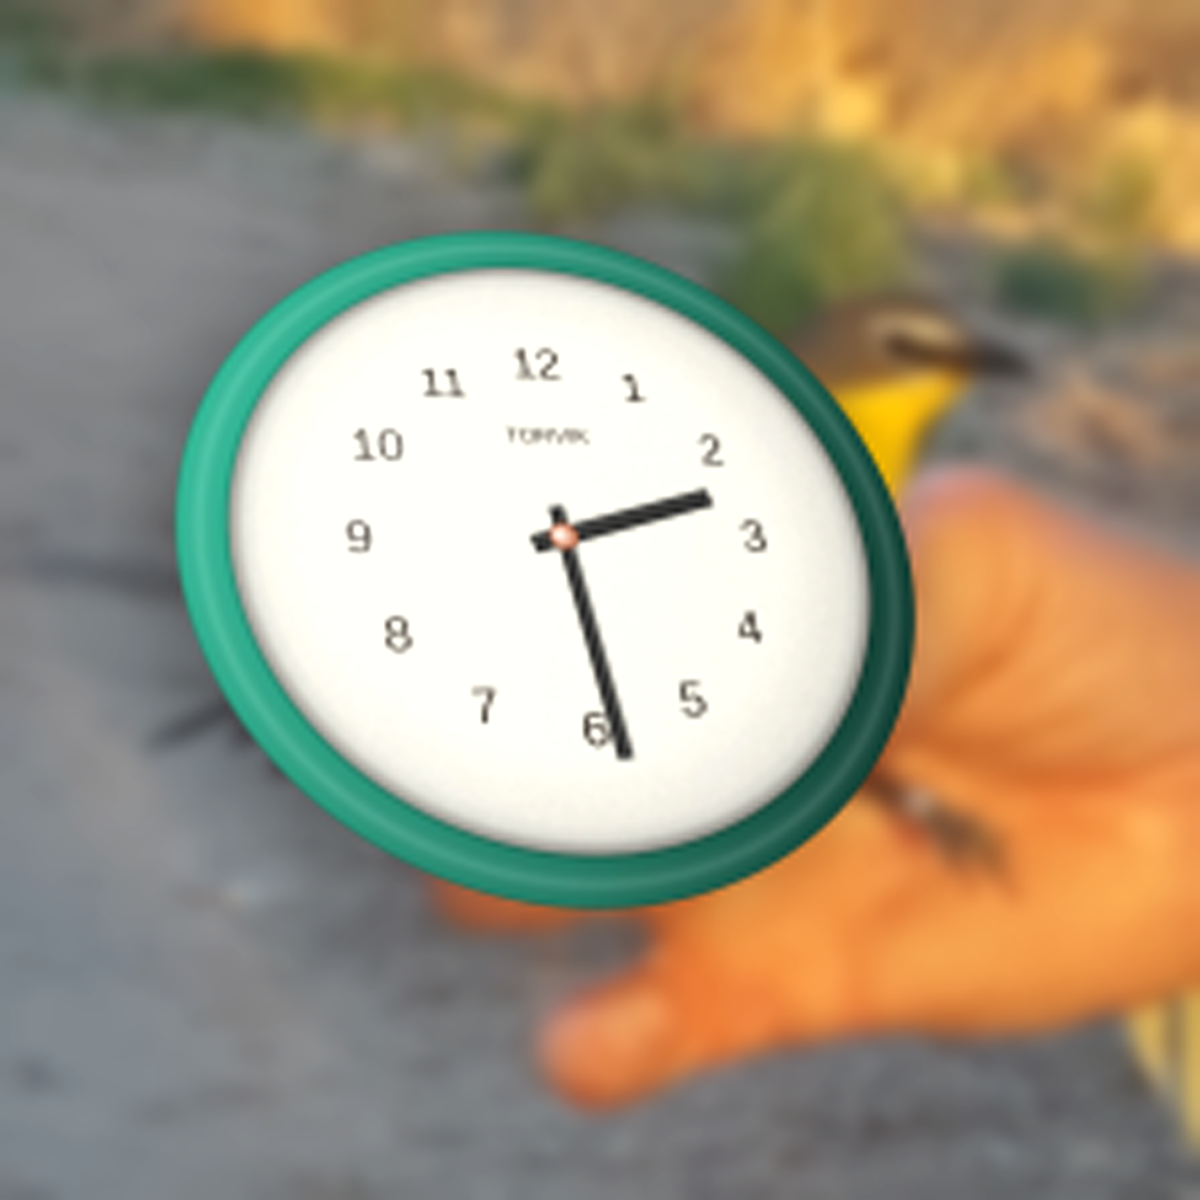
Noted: 2h29
